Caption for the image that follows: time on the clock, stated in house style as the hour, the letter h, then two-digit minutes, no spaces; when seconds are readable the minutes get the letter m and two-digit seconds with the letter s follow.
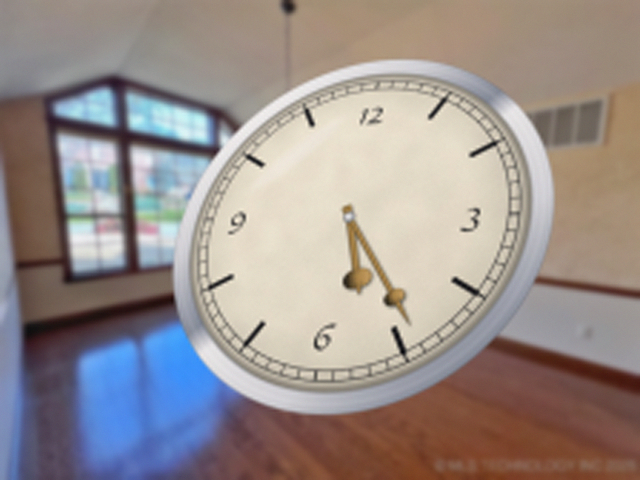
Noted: 5h24
